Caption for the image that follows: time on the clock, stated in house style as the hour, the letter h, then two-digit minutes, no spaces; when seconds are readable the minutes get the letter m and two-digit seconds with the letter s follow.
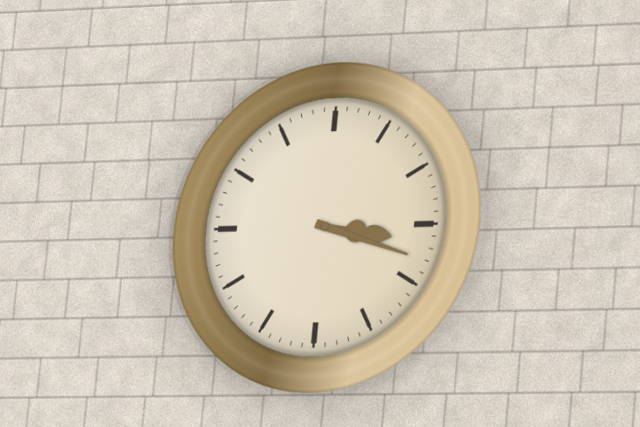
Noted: 3h18
